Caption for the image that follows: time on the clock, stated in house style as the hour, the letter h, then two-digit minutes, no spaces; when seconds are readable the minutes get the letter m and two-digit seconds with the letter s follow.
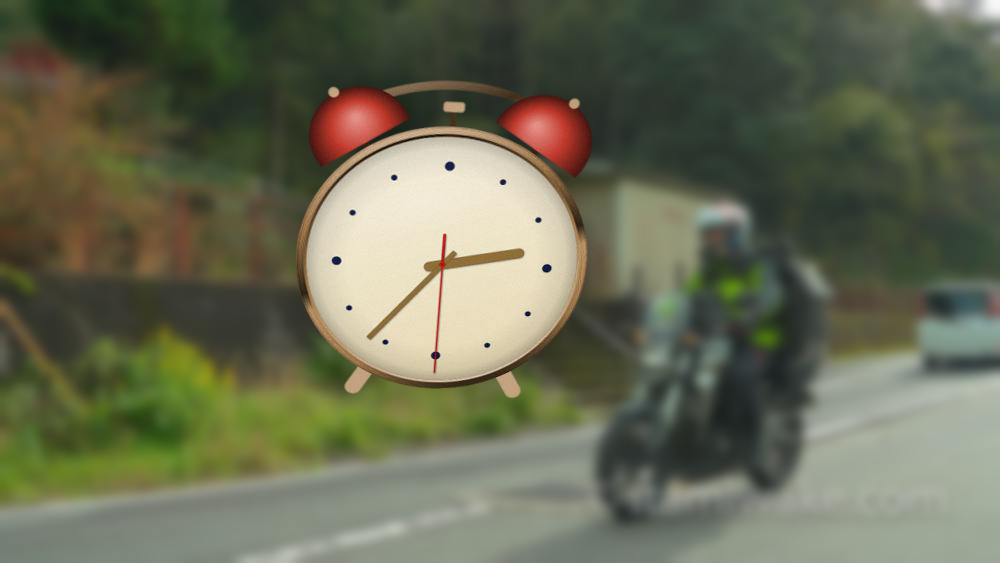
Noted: 2h36m30s
